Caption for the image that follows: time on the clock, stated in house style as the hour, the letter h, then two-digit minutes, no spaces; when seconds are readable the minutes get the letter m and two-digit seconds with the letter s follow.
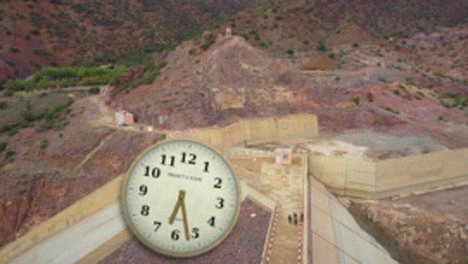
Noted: 6h27
